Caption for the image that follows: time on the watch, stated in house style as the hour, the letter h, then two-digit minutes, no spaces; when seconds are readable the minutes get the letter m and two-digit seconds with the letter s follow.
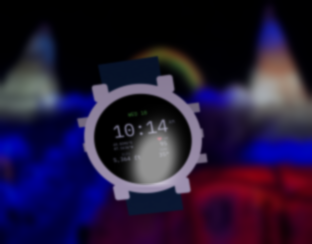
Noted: 10h14
